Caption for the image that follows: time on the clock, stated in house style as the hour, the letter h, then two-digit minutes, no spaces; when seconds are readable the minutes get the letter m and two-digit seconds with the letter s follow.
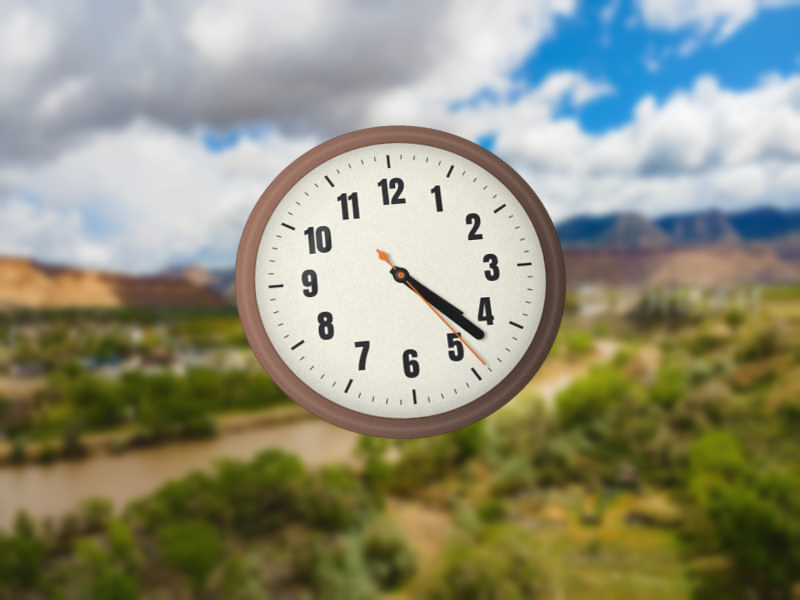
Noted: 4h22m24s
